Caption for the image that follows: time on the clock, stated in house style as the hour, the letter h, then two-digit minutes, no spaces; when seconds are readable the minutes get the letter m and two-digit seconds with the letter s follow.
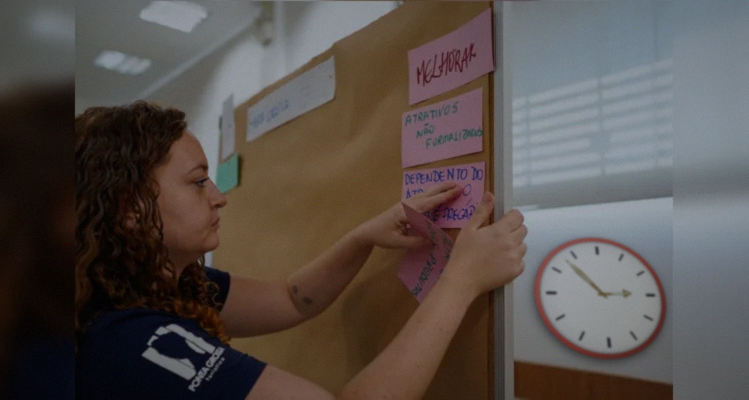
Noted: 2h53
